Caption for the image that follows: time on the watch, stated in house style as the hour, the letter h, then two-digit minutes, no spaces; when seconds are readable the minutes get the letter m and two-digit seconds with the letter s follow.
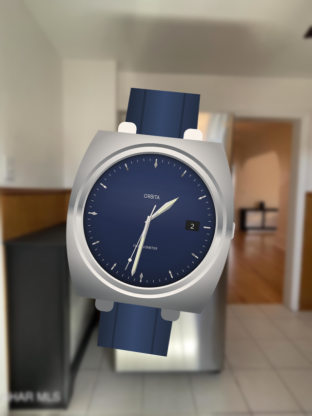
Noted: 1h31m33s
